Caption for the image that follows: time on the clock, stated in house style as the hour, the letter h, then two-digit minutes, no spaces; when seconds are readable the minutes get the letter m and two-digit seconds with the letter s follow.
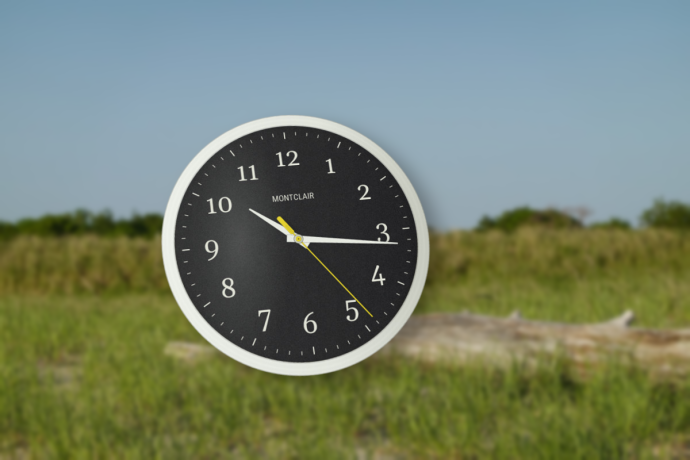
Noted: 10h16m24s
